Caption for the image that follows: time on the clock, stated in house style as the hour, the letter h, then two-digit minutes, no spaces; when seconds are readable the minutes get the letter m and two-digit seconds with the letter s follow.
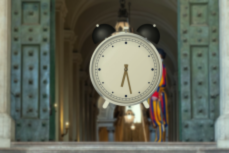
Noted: 6h28
